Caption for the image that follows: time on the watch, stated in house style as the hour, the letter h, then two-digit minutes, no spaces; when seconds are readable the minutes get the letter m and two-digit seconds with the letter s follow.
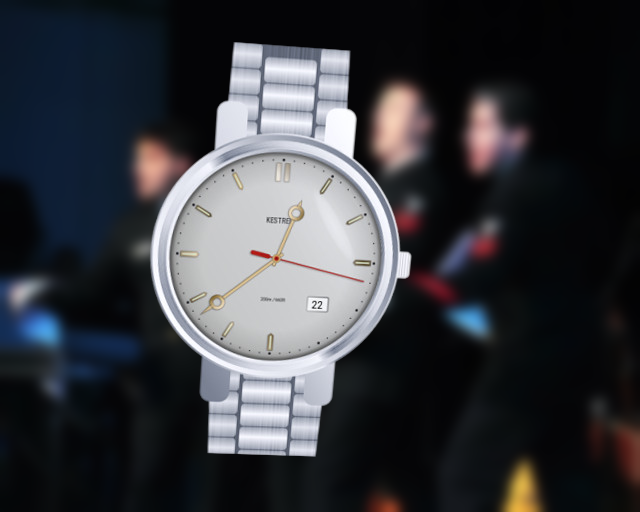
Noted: 12h38m17s
